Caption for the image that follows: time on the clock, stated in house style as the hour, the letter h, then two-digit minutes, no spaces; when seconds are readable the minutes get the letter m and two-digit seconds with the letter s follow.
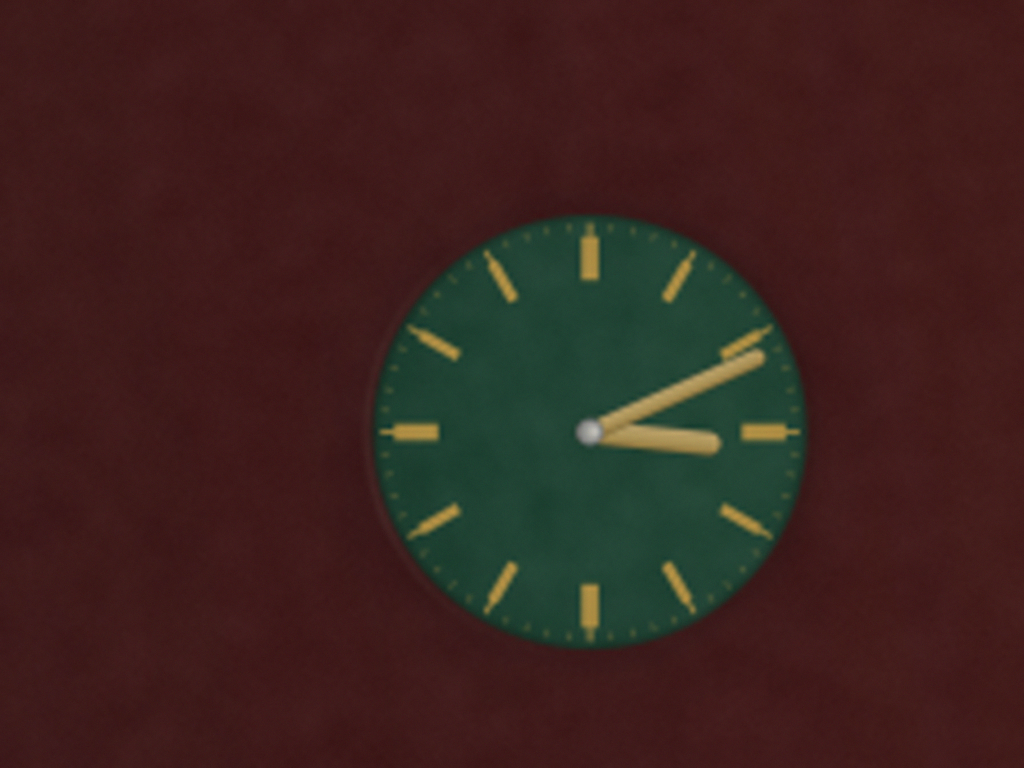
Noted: 3h11
